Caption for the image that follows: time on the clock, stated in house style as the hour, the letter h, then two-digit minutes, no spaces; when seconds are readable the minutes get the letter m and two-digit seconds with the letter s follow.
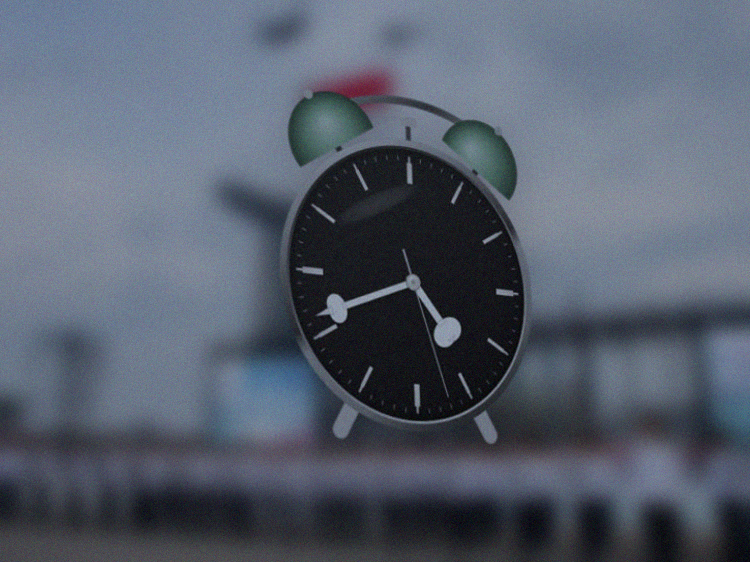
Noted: 4h41m27s
